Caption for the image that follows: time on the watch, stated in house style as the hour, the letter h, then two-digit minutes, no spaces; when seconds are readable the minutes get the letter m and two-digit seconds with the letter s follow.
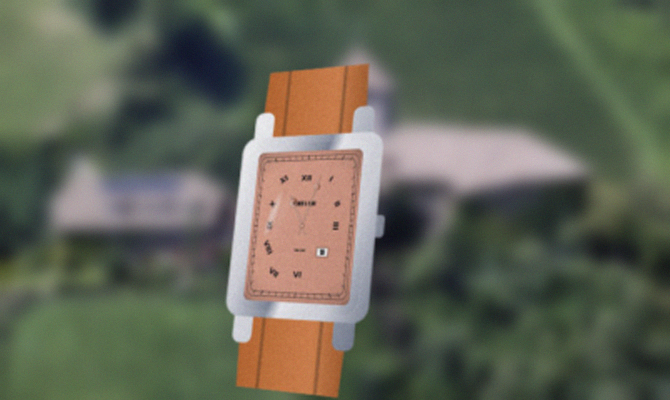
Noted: 11h03
